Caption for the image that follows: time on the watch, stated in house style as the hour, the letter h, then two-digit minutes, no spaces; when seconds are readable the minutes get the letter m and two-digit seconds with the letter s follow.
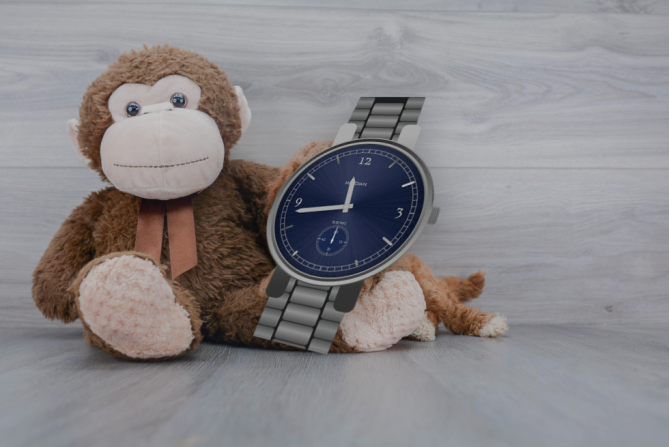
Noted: 11h43
